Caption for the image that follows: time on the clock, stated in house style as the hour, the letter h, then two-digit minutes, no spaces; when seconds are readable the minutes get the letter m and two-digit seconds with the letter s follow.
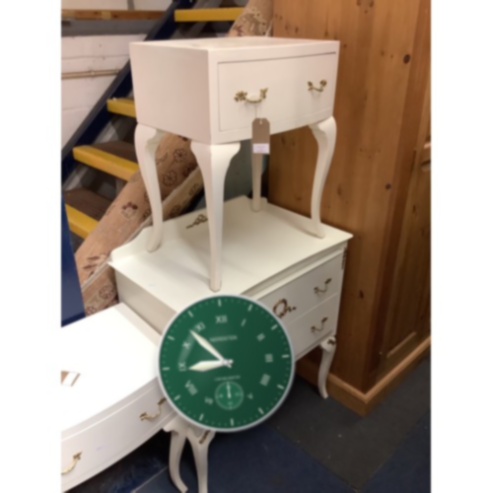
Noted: 8h53
